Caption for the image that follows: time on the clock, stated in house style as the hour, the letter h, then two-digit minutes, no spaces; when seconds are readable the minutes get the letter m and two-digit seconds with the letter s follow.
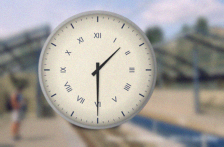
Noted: 1h30
